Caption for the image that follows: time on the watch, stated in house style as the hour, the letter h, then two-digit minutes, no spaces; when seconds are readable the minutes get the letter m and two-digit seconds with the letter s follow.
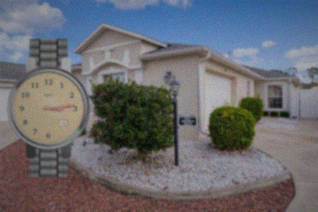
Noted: 3h14
